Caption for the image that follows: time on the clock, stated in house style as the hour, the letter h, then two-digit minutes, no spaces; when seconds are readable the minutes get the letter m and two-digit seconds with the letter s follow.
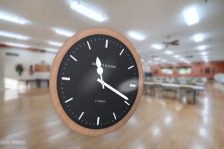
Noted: 11h19
